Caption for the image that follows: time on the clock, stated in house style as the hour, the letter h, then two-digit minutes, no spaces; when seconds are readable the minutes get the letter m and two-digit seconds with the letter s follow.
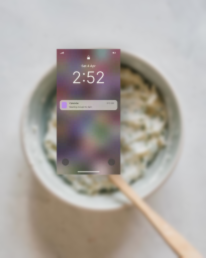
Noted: 2h52
